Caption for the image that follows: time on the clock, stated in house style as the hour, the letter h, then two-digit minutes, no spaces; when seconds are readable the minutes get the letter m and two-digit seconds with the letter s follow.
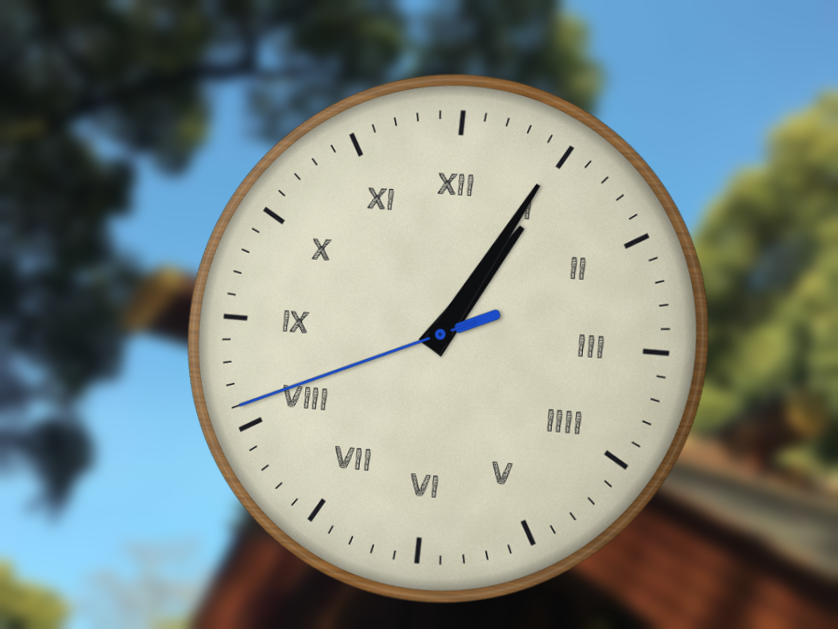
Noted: 1h04m41s
